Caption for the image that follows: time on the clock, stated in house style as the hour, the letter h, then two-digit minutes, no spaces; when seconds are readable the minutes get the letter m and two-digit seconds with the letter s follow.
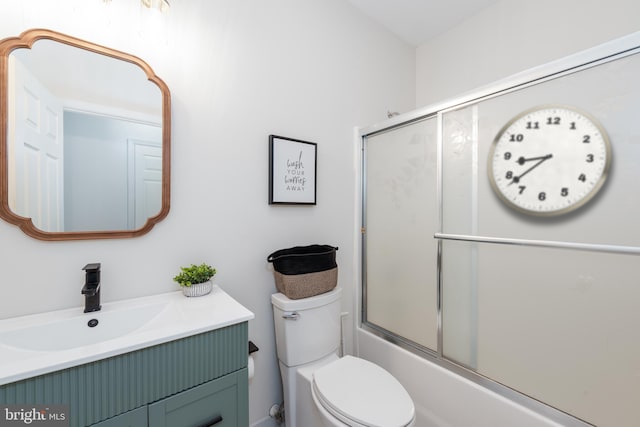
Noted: 8h38
